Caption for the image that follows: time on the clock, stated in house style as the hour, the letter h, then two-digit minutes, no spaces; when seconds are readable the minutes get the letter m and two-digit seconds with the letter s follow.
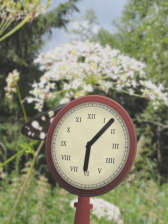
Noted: 6h07
